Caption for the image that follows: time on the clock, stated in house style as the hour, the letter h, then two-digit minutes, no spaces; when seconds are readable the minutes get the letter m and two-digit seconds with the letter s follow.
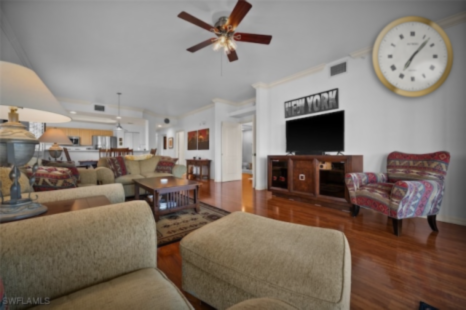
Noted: 7h07
